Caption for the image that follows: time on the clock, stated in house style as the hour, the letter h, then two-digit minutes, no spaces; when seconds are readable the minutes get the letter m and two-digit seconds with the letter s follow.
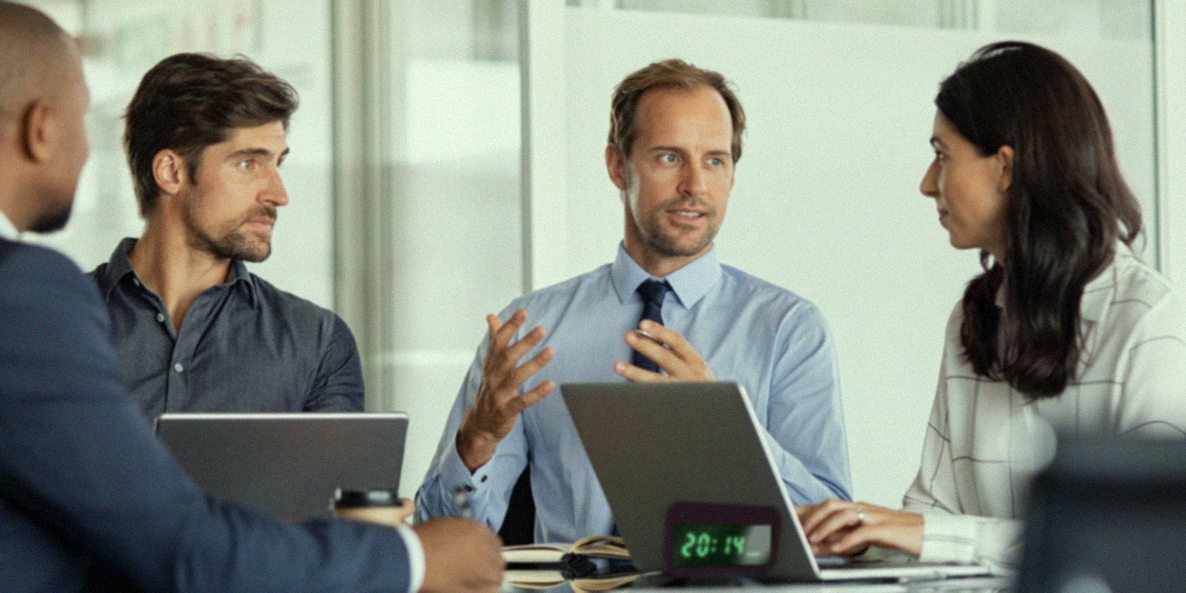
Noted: 20h14
